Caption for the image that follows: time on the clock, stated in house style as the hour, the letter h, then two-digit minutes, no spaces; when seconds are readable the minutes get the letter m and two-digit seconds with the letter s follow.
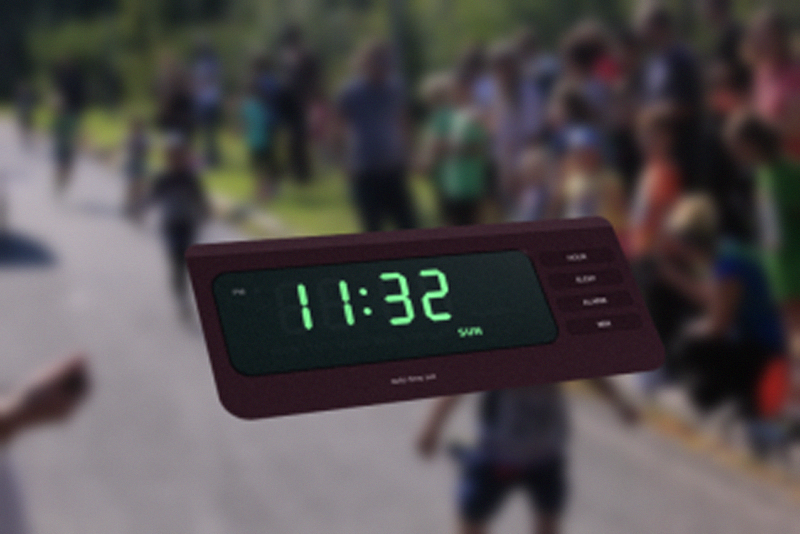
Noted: 11h32
